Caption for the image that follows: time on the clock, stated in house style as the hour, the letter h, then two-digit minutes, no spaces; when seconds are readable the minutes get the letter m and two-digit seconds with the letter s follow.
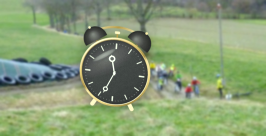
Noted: 11h34
